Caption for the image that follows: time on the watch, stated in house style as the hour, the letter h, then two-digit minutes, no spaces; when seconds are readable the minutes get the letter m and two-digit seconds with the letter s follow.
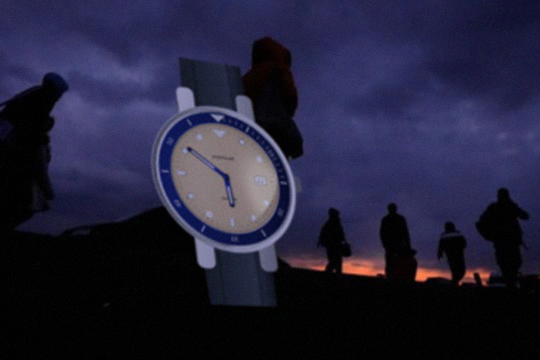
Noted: 5h51
